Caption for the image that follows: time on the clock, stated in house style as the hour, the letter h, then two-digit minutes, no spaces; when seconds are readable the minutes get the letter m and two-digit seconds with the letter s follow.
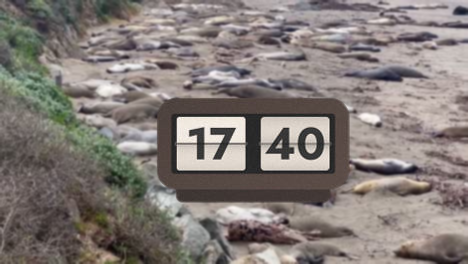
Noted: 17h40
